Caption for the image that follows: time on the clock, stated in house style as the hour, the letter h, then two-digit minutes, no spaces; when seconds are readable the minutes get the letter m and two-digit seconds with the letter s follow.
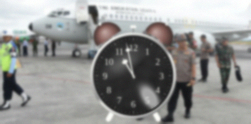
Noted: 10h58
